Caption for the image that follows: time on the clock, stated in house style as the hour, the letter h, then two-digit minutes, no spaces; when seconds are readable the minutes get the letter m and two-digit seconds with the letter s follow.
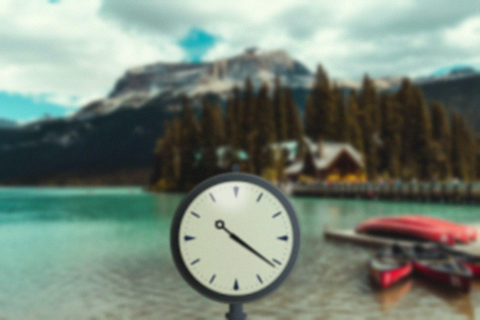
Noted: 10h21
